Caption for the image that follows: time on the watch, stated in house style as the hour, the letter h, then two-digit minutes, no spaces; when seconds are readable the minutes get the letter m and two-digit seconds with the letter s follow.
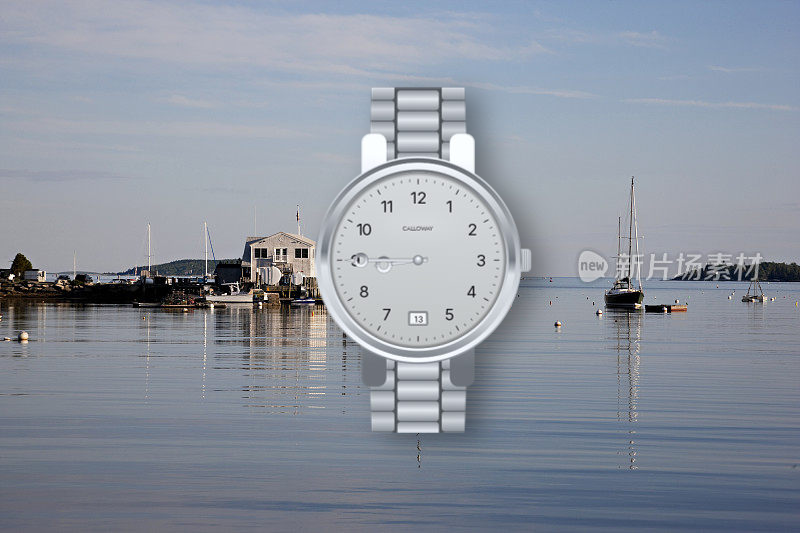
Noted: 8h45
